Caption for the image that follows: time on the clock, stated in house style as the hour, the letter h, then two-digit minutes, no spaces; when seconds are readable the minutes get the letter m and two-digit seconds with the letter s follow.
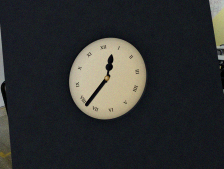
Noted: 12h38
